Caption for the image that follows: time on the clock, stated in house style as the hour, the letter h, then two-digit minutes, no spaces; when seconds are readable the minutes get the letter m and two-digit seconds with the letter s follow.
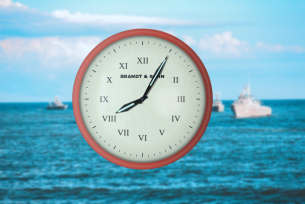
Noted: 8h05
